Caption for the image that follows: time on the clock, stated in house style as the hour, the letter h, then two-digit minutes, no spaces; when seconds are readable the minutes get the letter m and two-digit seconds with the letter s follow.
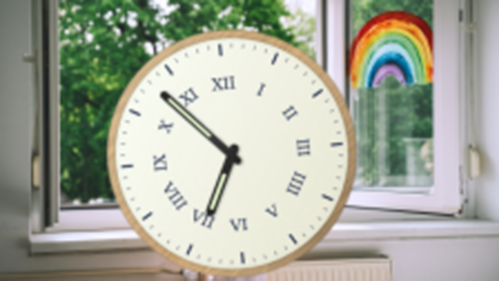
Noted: 6h53
